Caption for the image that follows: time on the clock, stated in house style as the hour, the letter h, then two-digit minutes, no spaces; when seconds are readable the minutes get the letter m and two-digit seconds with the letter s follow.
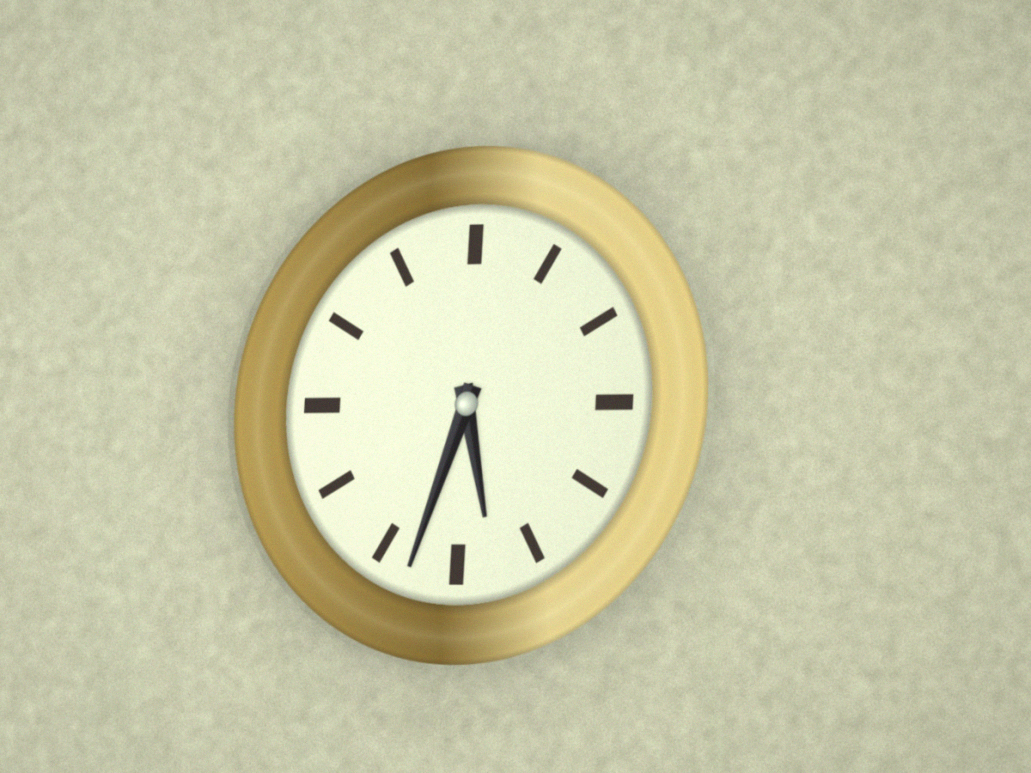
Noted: 5h33
